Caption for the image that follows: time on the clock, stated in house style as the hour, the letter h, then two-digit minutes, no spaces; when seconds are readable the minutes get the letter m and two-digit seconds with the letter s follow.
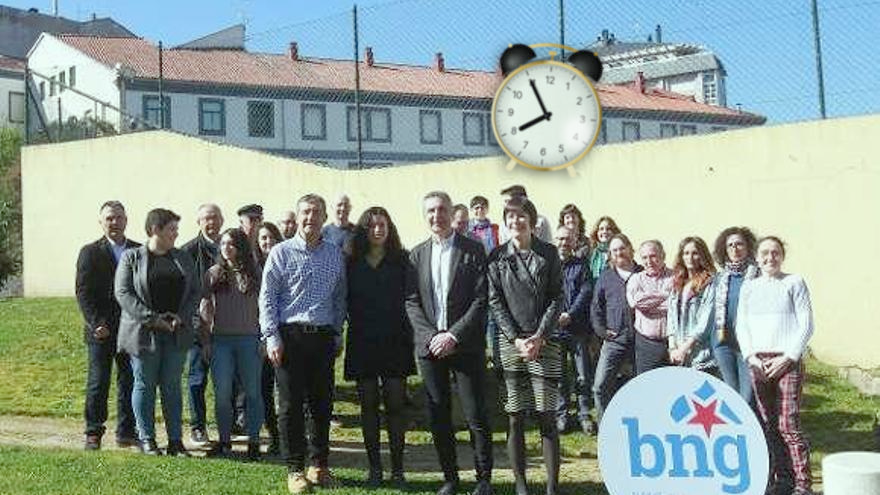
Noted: 7h55
